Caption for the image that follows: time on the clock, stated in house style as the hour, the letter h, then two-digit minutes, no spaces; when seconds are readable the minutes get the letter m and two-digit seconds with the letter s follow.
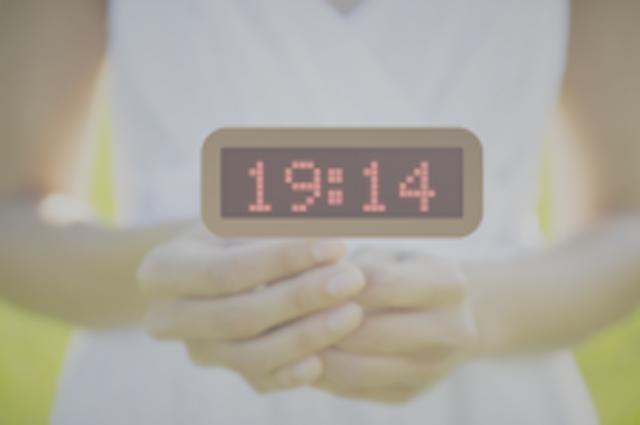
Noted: 19h14
